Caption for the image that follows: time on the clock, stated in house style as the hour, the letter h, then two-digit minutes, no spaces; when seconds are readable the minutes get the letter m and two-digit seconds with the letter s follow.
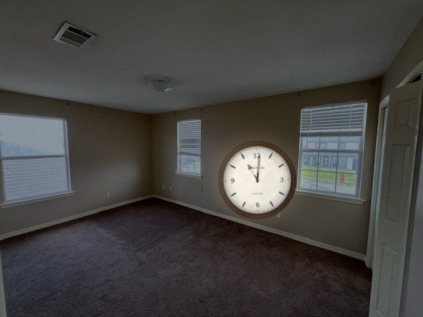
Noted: 11h01
